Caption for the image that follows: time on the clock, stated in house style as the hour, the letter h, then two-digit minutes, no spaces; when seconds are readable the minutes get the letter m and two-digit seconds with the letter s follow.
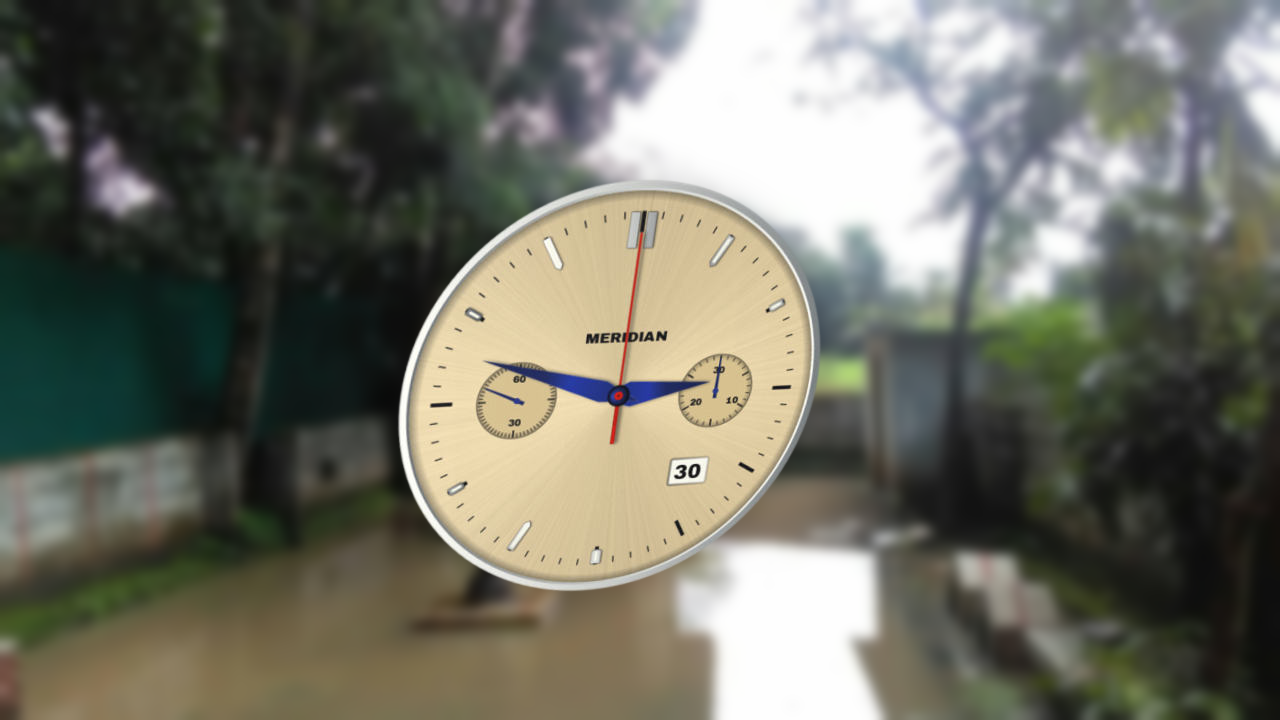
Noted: 2h47m49s
